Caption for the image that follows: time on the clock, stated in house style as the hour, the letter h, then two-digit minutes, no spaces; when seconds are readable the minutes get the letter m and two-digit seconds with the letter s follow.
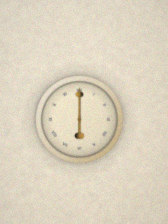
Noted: 6h00
